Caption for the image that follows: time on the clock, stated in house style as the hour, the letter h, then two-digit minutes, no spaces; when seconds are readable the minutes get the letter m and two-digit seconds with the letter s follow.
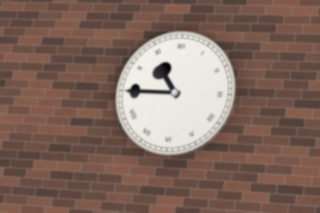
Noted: 10h45
